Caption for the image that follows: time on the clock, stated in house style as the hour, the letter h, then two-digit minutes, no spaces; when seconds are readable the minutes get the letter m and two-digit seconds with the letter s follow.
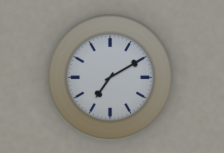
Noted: 7h10
